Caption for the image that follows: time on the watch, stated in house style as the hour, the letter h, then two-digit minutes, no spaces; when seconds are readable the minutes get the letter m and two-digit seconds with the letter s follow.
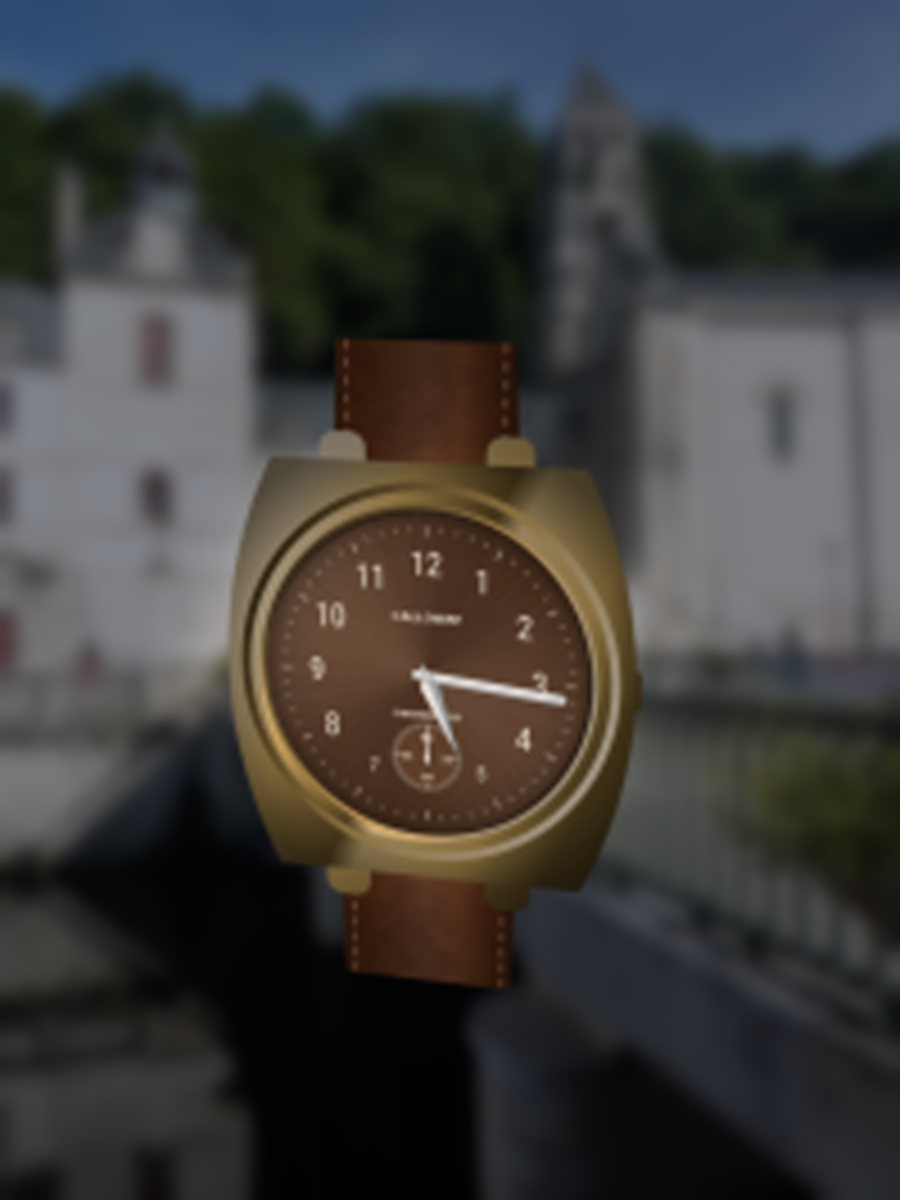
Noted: 5h16
